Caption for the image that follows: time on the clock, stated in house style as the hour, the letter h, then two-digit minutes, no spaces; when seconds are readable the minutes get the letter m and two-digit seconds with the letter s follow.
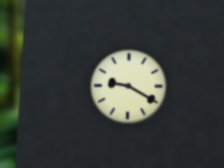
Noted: 9h20
